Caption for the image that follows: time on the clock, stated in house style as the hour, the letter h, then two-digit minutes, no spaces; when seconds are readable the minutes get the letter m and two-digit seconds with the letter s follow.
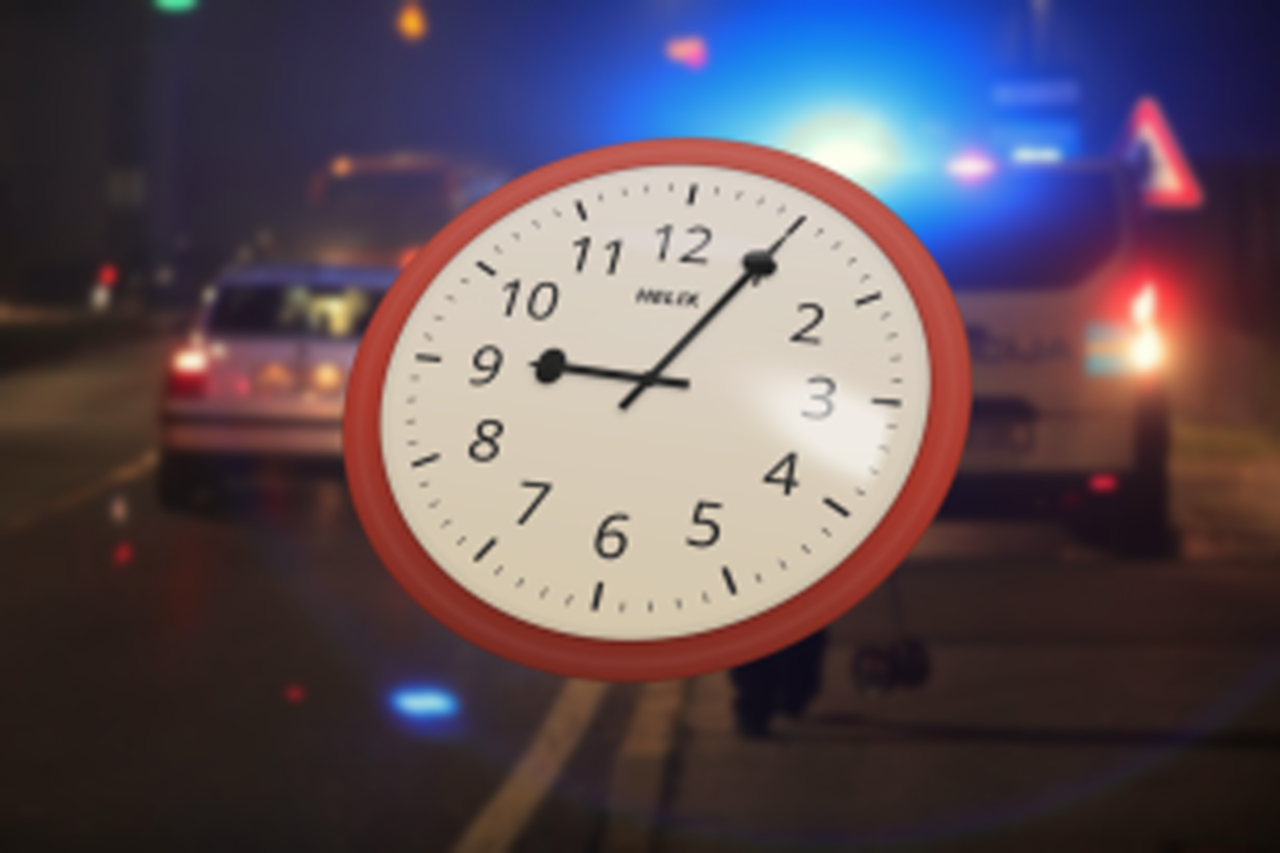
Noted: 9h05
